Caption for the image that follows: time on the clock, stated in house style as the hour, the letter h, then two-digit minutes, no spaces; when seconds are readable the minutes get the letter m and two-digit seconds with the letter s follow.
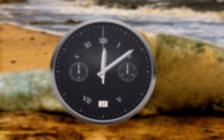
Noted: 12h09
